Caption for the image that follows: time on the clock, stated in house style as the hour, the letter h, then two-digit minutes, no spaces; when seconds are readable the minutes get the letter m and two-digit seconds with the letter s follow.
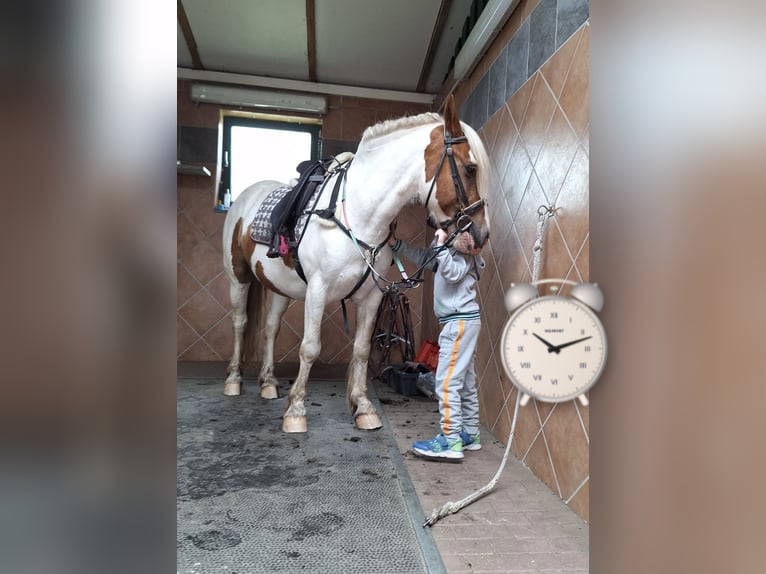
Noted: 10h12
